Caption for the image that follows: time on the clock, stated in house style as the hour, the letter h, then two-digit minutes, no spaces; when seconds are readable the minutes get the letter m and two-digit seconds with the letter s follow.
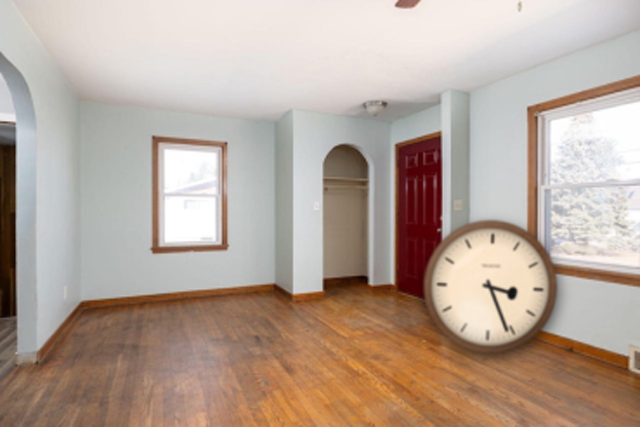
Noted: 3h26
